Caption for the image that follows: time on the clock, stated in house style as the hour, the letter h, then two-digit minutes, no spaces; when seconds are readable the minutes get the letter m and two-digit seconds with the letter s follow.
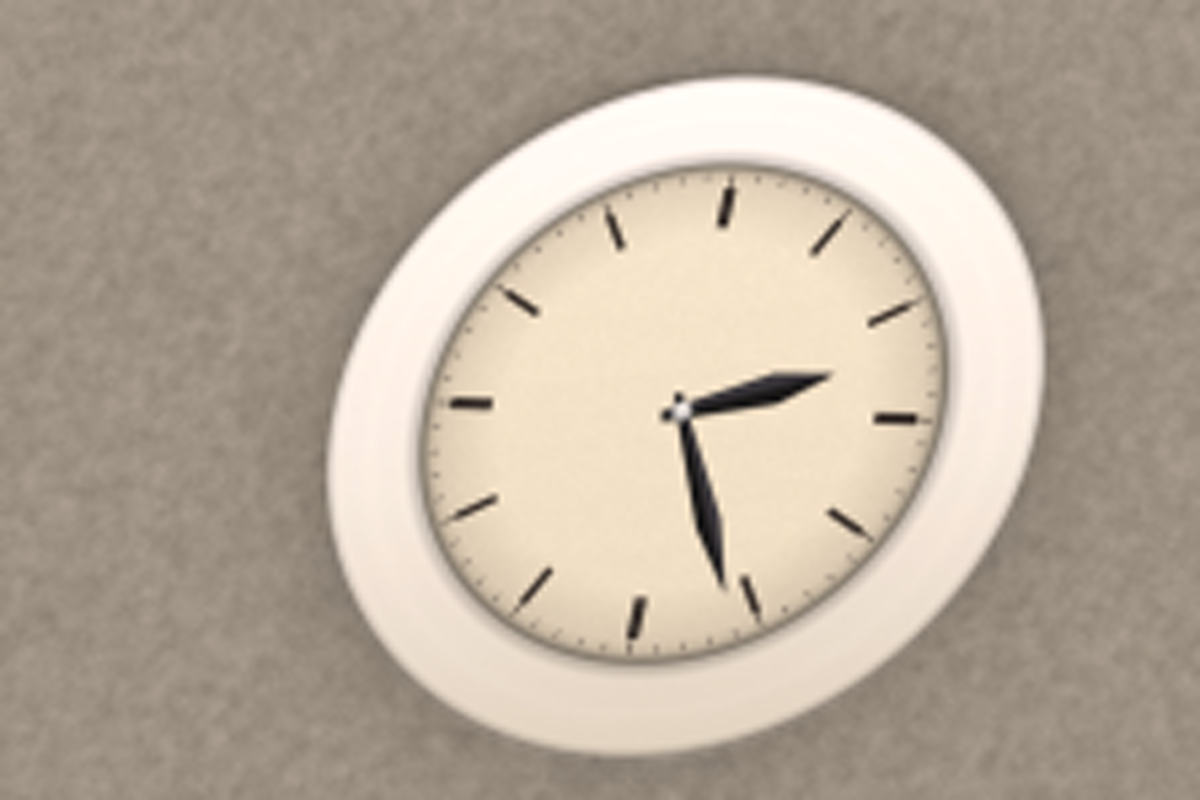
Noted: 2h26
